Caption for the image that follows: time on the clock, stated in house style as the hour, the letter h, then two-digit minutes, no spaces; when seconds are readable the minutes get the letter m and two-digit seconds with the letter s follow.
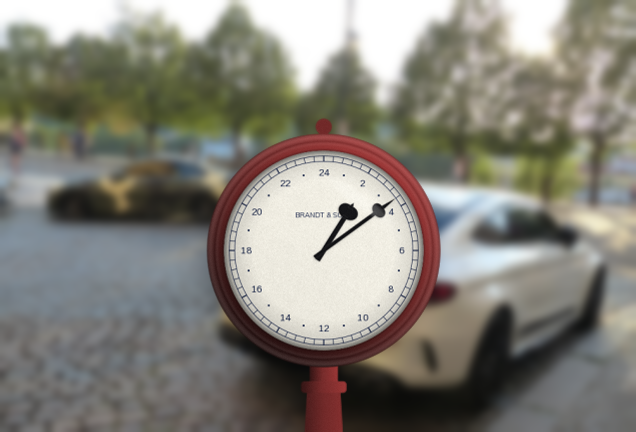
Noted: 2h09
